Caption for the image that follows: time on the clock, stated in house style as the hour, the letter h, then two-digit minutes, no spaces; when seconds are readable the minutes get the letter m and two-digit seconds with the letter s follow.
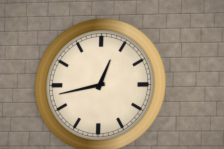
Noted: 12h43
